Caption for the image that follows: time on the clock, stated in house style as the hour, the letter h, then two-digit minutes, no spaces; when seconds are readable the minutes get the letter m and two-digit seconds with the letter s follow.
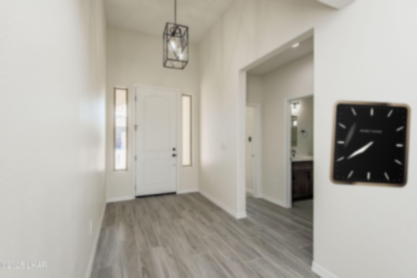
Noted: 7h39
